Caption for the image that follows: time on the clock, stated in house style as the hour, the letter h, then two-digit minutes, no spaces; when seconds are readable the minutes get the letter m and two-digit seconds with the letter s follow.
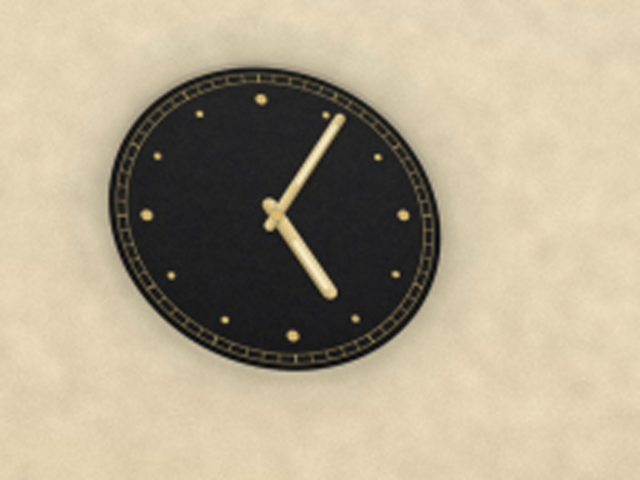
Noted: 5h06
